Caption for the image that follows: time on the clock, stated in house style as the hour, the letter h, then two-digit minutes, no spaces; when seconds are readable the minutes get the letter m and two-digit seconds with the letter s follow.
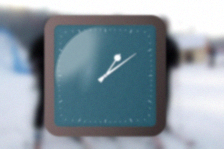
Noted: 1h09
